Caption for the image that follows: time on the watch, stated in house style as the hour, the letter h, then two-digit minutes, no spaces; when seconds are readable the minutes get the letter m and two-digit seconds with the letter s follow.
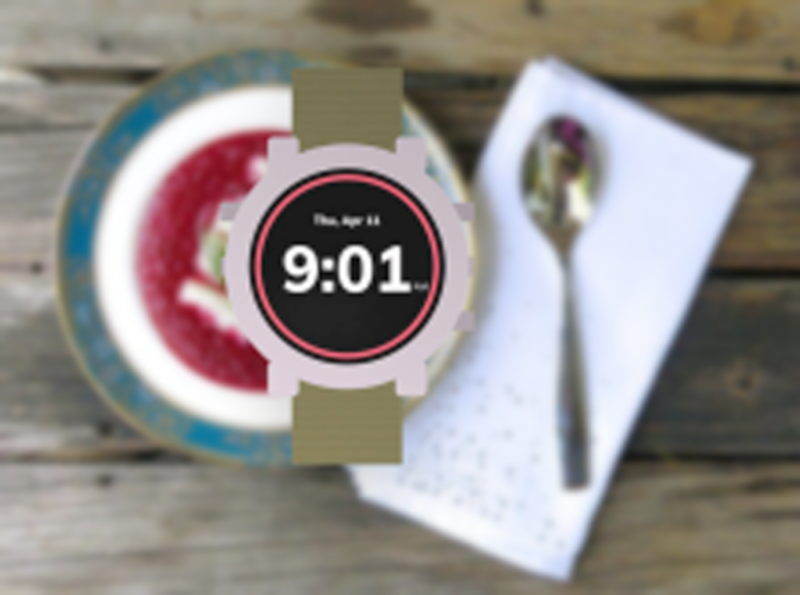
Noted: 9h01
